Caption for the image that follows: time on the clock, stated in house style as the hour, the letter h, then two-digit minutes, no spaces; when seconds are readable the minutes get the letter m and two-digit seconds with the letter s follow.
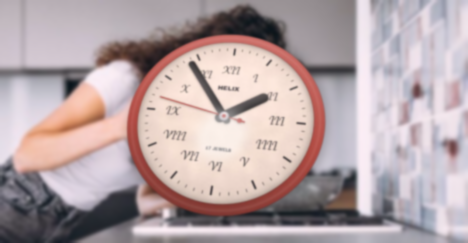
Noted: 1h53m47s
